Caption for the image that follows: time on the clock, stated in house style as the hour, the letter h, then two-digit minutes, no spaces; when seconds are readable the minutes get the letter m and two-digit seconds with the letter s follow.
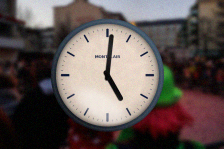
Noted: 5h01
